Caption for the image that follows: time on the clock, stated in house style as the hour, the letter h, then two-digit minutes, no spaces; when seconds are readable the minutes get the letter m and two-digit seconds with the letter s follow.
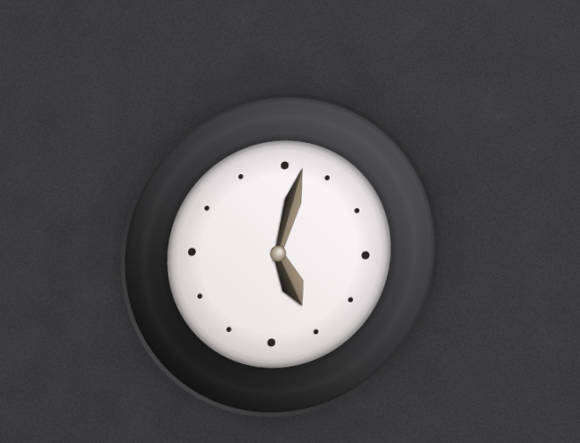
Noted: 5h02
